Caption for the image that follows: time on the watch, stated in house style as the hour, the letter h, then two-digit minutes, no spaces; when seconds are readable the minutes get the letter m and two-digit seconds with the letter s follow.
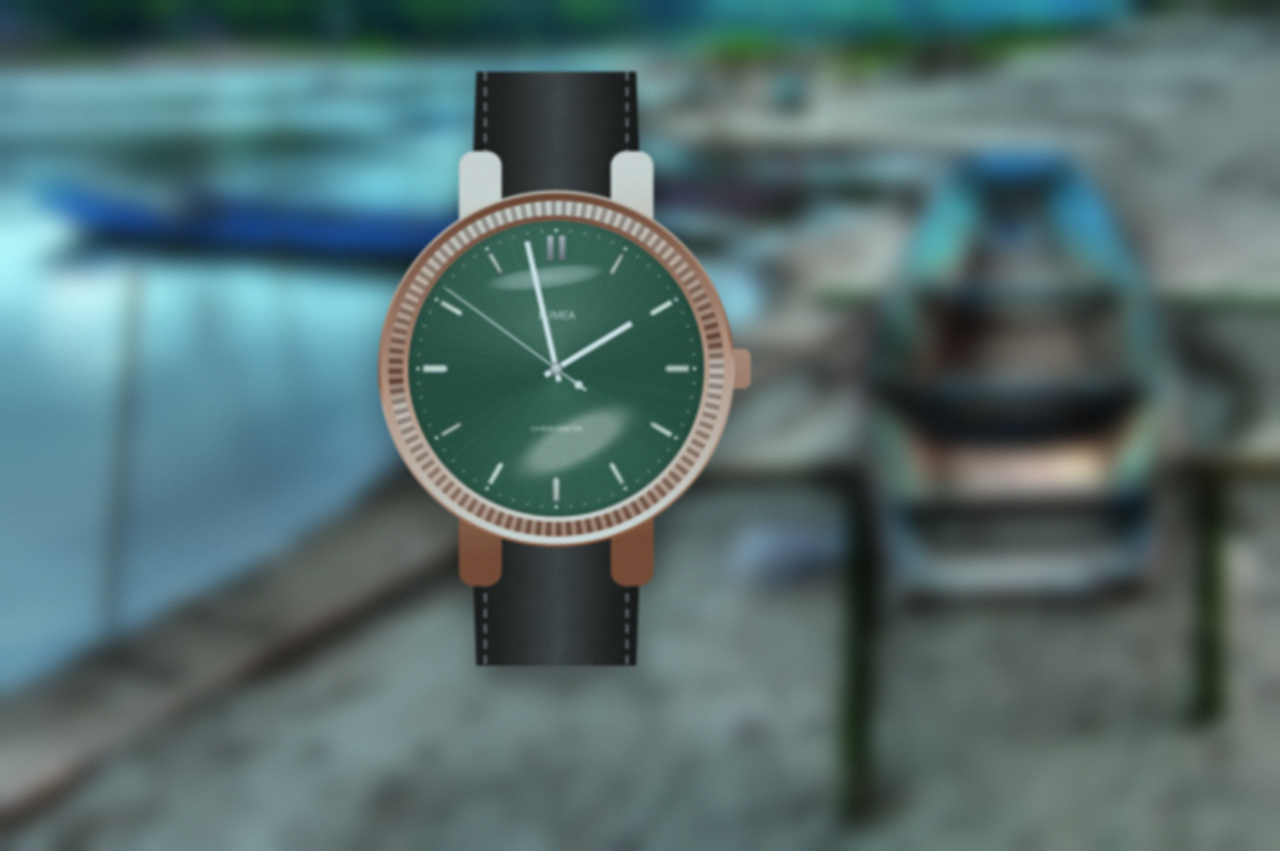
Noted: 1h57m51s
